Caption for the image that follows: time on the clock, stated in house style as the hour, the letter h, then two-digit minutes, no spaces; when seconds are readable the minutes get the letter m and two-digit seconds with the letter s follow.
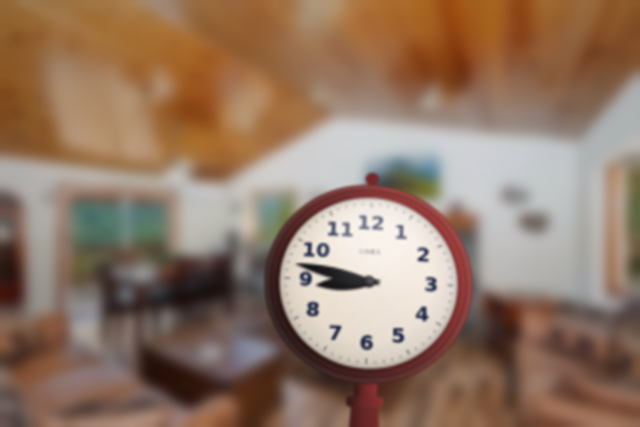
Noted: 8h47
